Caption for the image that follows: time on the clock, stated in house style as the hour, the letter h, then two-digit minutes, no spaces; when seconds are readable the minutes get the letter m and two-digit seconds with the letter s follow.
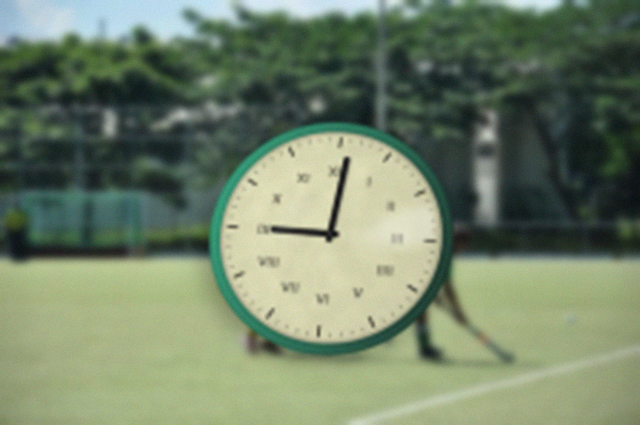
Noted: 9h01
